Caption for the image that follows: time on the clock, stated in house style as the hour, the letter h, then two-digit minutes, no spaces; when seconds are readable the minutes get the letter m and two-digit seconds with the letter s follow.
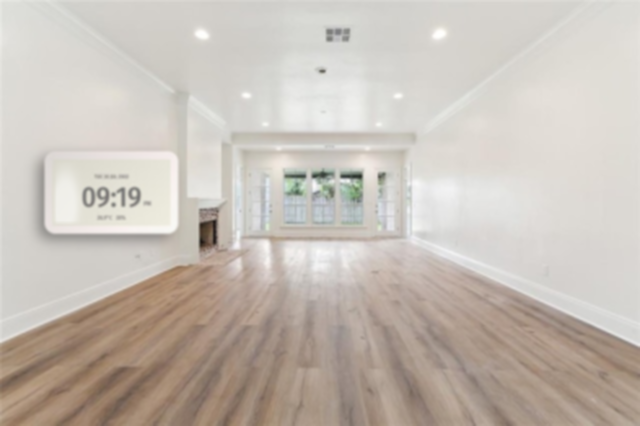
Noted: 9h19
